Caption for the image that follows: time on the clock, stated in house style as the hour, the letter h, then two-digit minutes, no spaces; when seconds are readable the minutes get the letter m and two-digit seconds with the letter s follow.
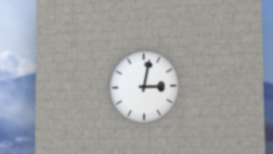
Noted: 3h02
